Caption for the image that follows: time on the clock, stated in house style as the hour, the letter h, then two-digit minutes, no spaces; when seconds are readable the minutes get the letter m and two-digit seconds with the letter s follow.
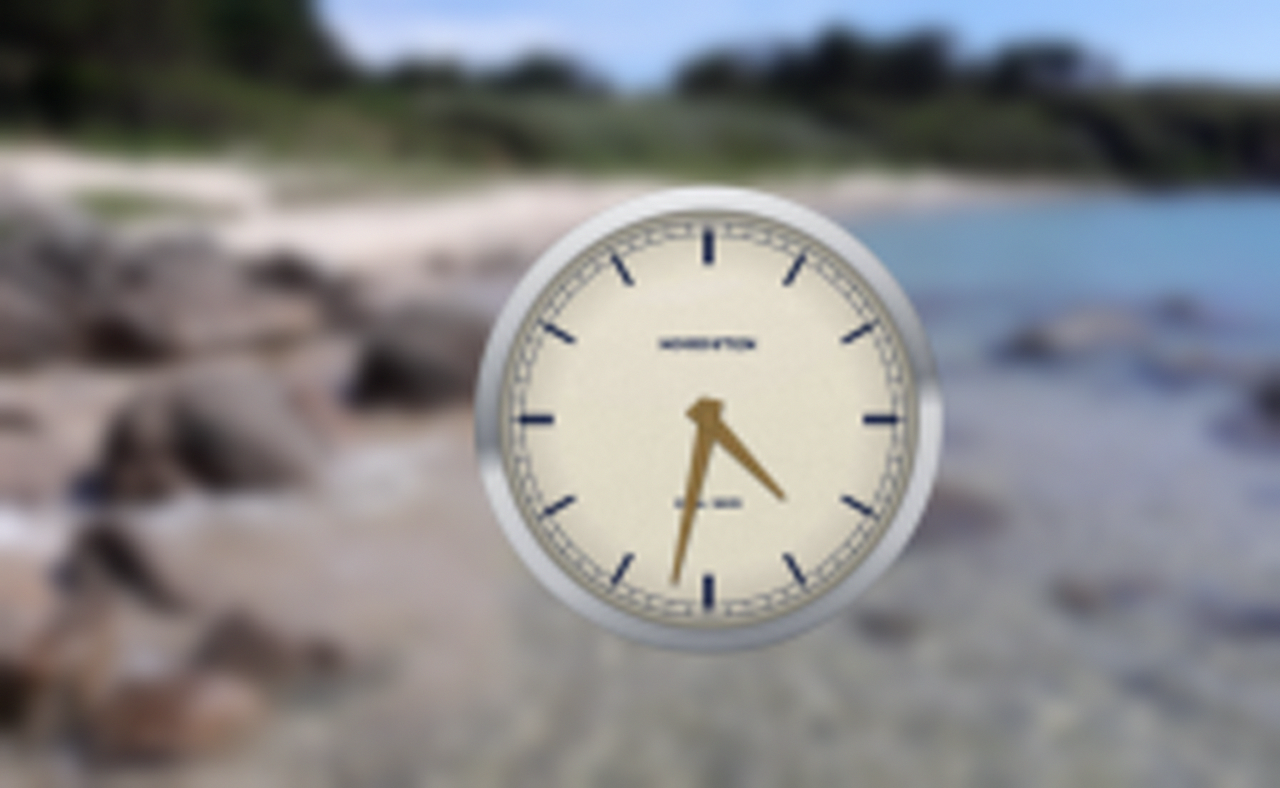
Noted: 4h32
